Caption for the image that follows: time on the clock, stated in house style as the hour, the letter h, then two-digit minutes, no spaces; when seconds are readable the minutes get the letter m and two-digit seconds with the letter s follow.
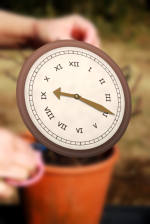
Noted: 9h19
